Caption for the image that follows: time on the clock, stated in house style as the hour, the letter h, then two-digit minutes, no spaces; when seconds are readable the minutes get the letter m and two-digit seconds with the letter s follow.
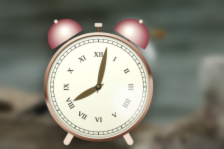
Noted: 8h02
